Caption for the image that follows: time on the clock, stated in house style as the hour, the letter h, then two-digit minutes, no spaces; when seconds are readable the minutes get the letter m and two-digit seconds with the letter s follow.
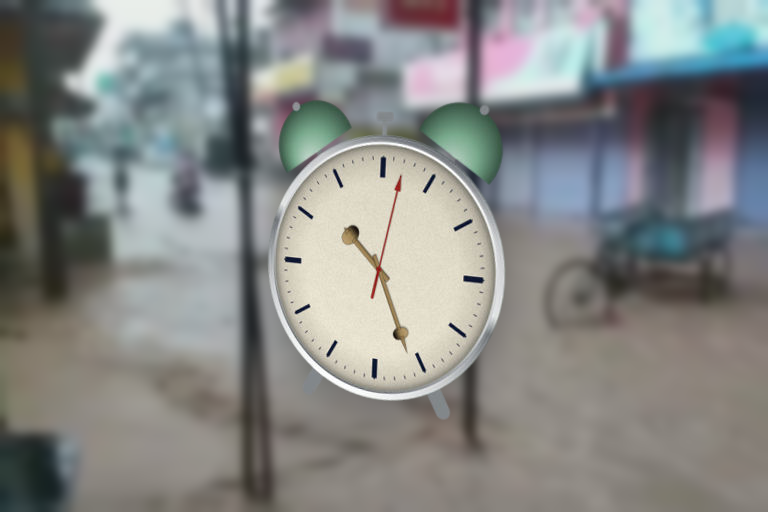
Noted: 10h26m02s
